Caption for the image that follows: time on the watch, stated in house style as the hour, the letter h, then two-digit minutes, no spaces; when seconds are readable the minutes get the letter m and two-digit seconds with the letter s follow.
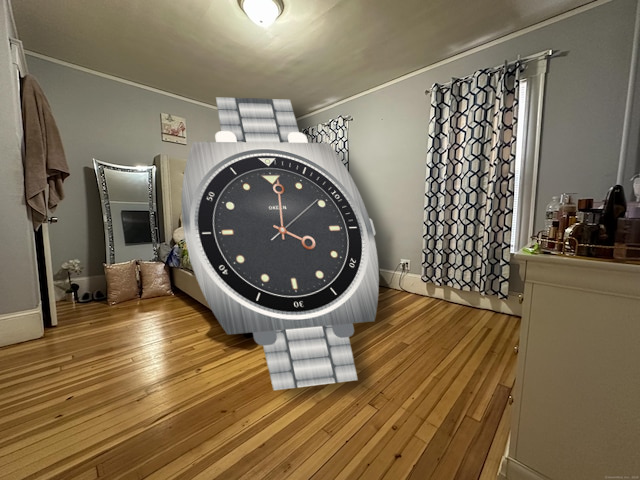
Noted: 4h01m09s
